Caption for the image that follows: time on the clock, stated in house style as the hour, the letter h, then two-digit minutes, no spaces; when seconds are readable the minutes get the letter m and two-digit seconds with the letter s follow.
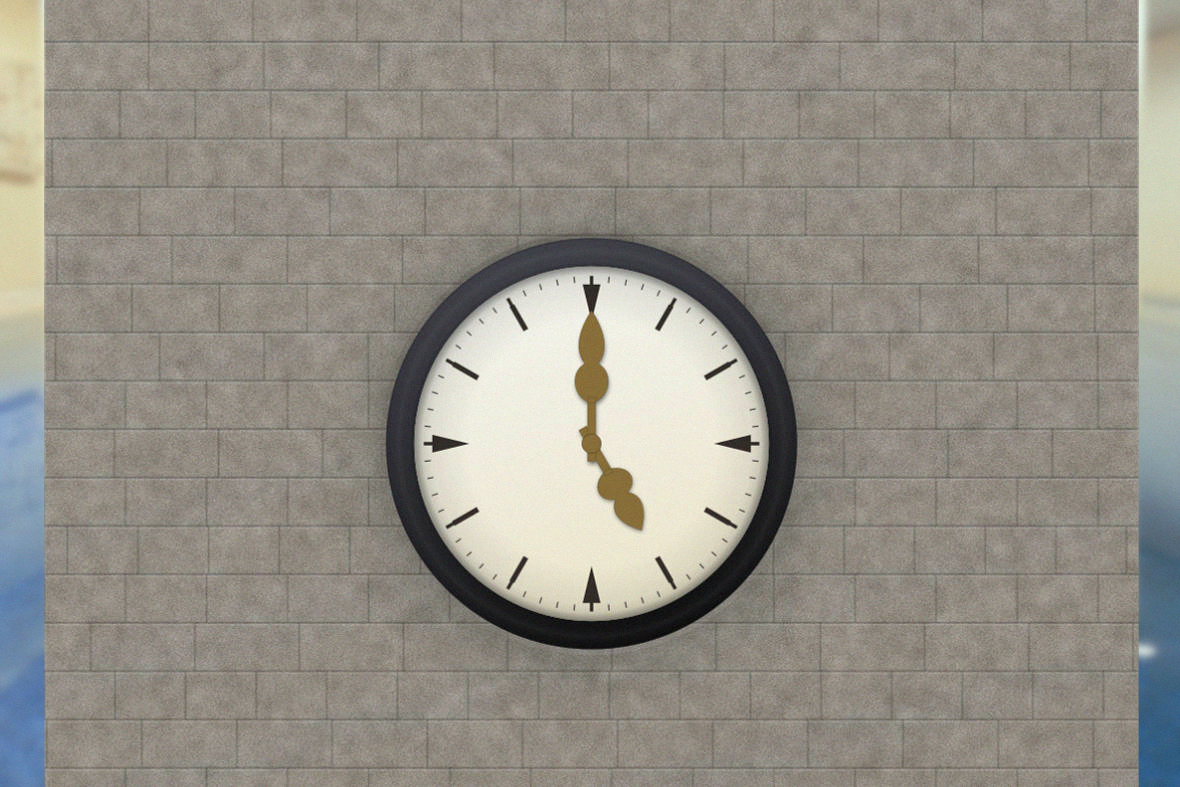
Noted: 5h00
